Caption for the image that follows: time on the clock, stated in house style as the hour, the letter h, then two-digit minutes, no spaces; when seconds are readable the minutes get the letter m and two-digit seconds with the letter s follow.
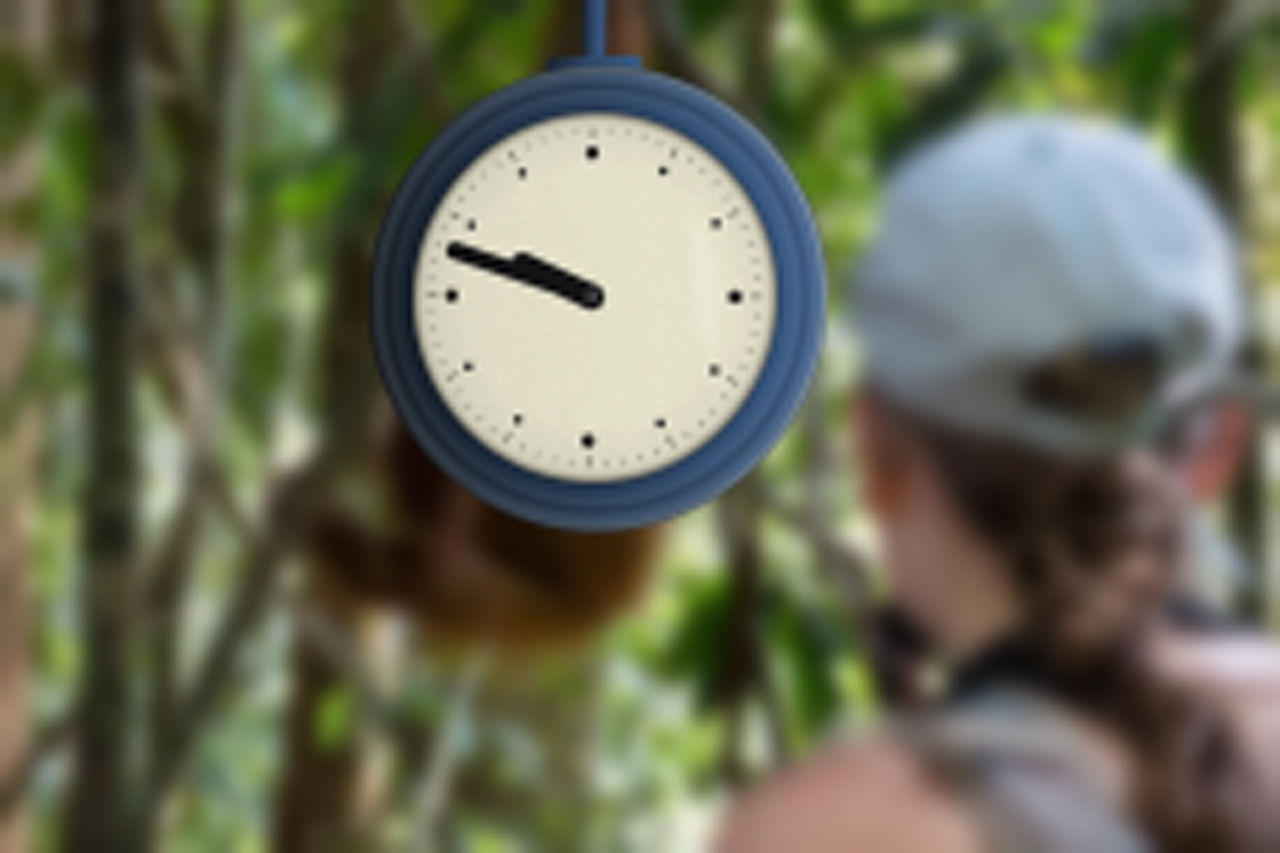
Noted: 9h48
